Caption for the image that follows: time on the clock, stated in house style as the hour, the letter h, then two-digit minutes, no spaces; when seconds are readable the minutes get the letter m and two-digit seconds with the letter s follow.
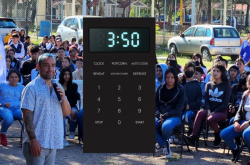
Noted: 3h50
